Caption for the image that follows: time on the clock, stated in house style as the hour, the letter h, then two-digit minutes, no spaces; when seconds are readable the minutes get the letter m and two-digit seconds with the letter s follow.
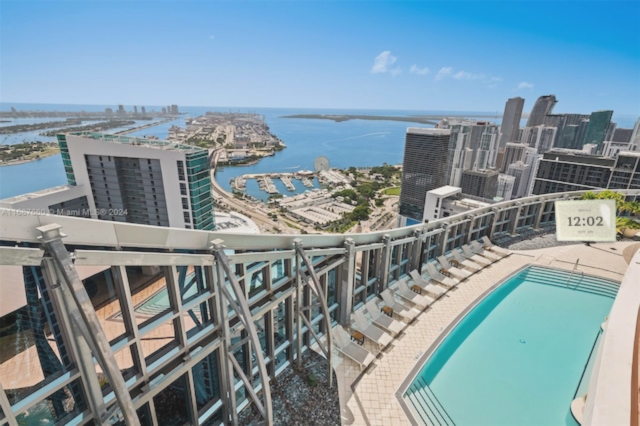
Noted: 12h02
